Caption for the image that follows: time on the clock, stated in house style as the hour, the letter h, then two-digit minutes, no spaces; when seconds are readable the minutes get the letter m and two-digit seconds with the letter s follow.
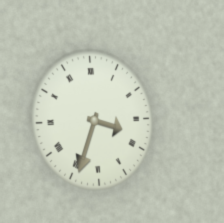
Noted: 3h34
